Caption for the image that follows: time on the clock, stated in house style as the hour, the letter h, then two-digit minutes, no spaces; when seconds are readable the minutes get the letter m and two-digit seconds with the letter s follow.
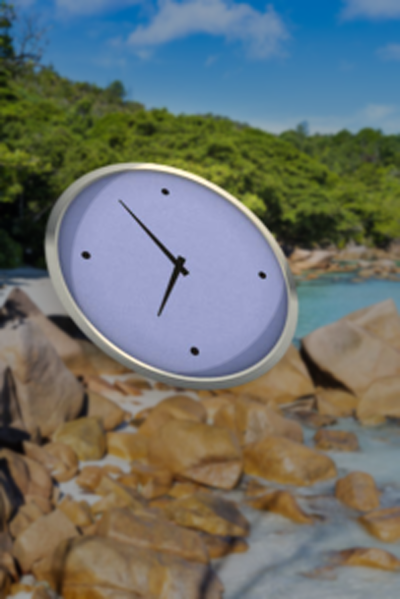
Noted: 6h54
